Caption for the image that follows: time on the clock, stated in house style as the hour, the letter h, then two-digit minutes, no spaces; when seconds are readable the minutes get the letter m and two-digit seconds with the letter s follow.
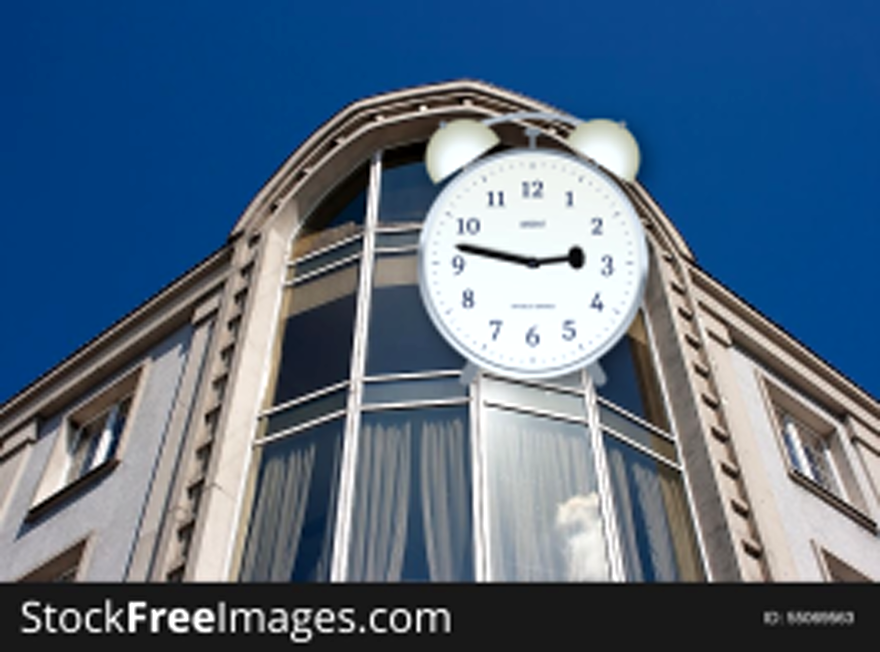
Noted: 2h47
